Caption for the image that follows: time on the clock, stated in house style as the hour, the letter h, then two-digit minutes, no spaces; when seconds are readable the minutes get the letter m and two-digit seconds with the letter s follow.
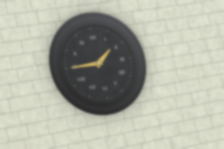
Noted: 1h45
